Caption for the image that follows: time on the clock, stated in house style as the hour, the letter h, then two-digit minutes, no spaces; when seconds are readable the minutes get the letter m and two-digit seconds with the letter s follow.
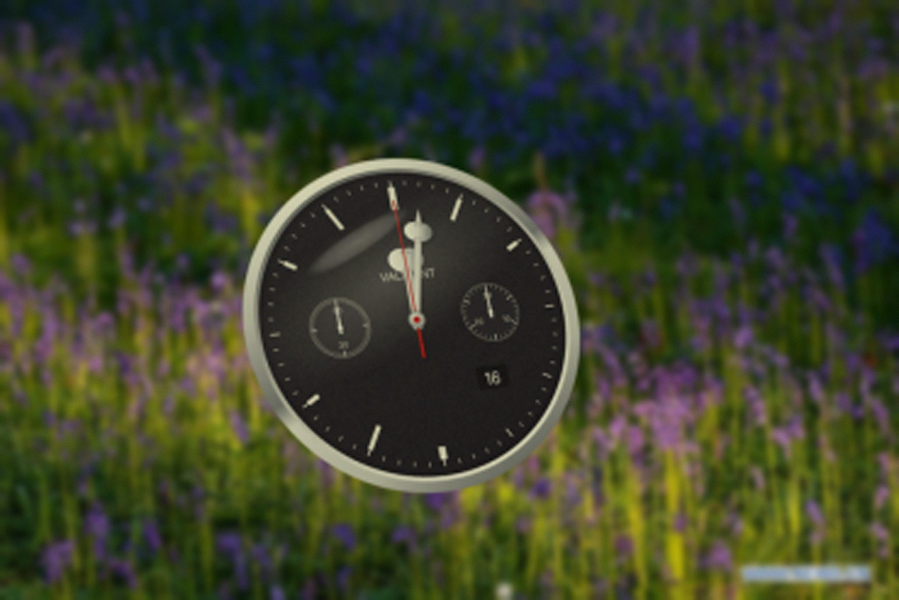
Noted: 12h02
